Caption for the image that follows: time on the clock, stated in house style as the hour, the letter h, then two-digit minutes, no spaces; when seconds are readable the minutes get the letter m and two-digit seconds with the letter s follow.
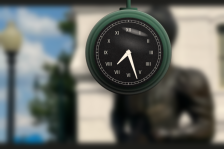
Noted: 7h27
